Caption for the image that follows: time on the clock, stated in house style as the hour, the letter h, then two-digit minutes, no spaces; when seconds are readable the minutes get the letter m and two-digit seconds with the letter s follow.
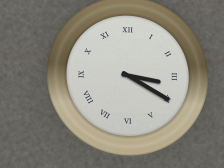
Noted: 3h20
